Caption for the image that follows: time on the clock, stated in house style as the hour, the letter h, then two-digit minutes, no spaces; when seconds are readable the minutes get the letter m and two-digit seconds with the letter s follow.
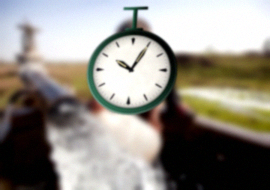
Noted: 10h05
